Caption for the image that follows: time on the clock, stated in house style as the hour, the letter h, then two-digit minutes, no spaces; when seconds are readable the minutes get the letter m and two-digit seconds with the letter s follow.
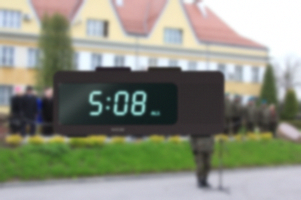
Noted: 5h08
